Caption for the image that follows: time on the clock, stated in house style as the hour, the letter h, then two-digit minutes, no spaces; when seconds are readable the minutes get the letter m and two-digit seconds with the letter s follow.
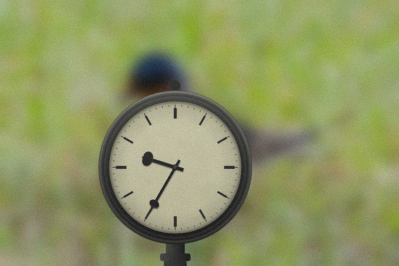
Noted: 9h35
